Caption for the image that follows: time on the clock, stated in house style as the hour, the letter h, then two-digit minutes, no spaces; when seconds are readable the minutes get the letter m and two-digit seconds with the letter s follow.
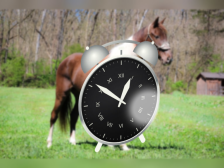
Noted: 12h51
